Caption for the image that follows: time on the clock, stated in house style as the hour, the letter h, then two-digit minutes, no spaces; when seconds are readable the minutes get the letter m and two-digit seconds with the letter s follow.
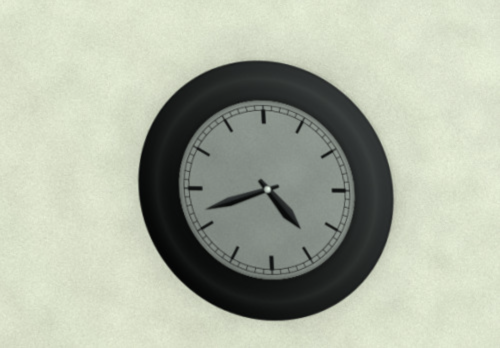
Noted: 4h42
